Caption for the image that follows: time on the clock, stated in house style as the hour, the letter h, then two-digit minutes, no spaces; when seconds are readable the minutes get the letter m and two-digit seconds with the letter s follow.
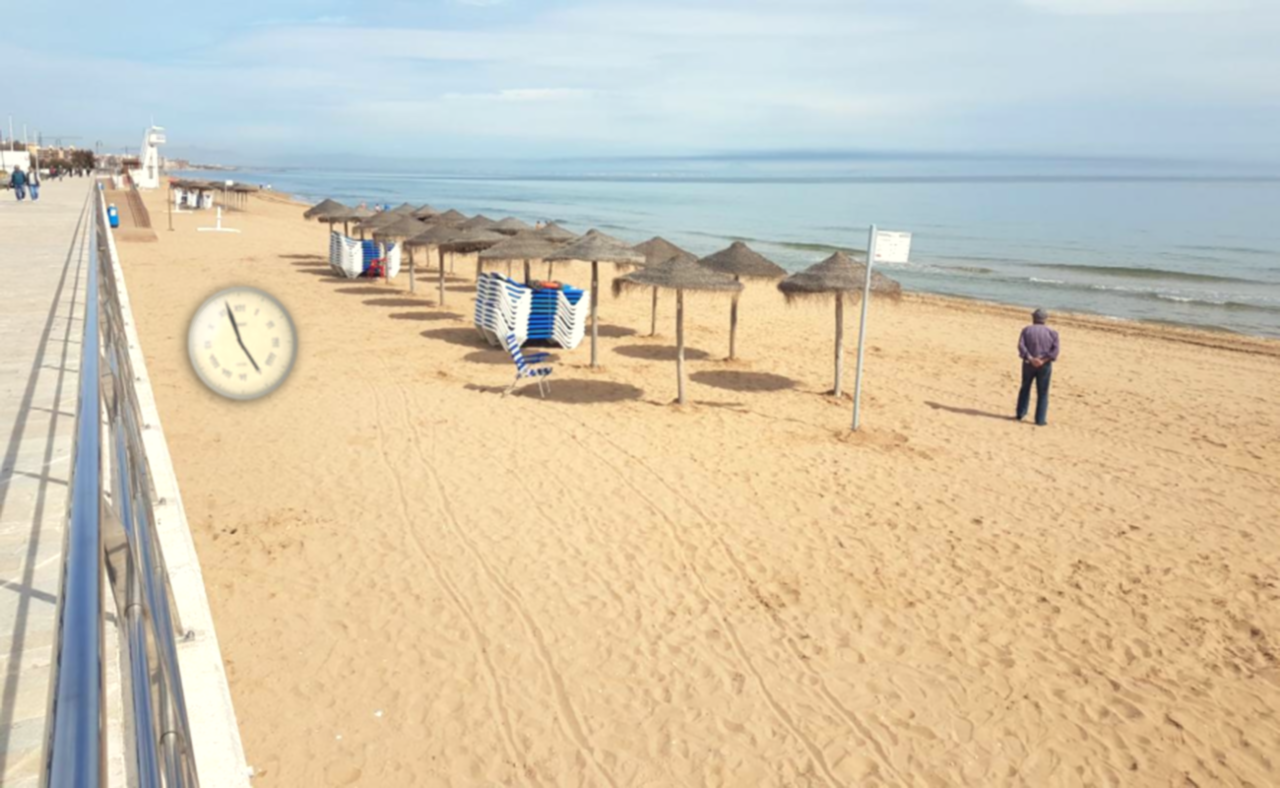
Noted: 4h57
